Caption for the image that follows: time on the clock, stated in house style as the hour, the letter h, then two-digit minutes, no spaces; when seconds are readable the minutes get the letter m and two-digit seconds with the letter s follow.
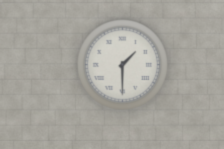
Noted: 1h30
